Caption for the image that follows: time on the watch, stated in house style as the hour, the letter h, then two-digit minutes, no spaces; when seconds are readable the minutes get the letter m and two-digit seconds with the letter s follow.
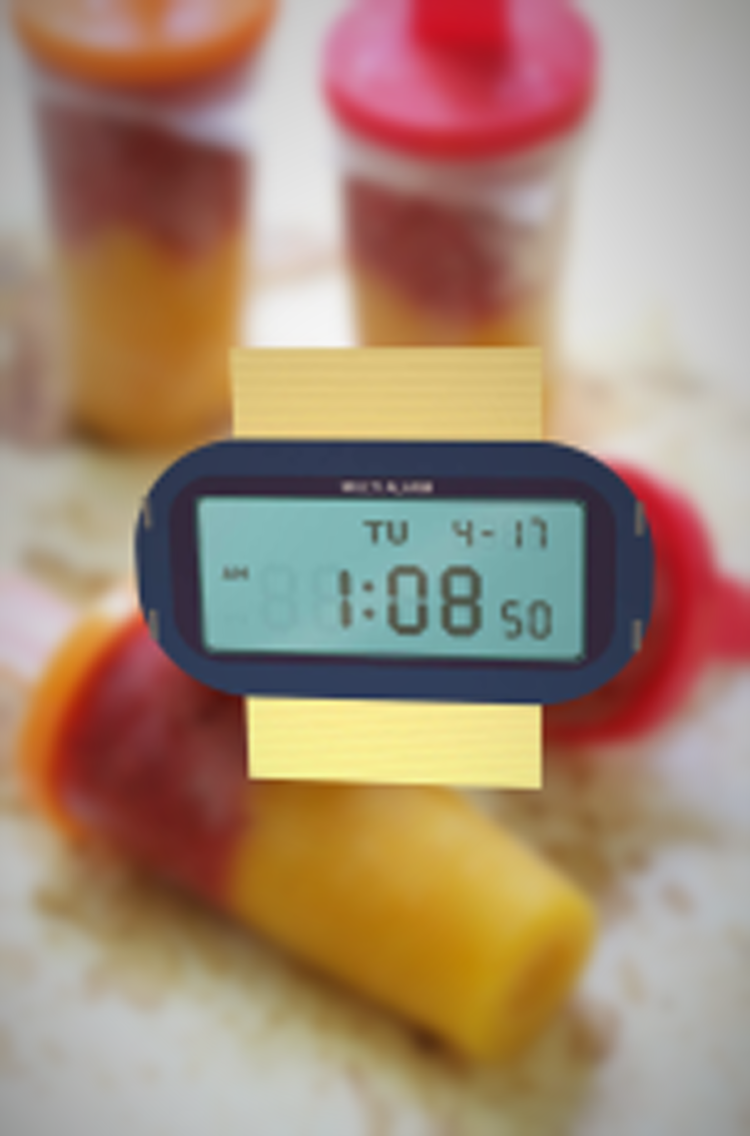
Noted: 1h08m50s
